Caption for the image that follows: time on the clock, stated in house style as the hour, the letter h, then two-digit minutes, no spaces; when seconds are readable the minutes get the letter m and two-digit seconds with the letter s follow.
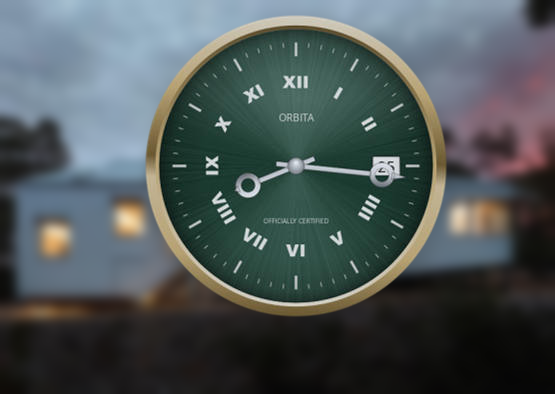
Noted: 8h16
